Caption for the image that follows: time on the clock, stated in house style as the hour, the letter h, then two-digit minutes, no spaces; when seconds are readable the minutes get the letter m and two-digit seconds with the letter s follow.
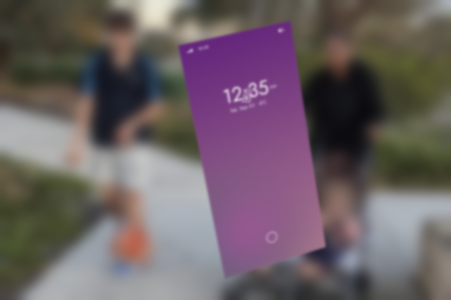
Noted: 12h35
